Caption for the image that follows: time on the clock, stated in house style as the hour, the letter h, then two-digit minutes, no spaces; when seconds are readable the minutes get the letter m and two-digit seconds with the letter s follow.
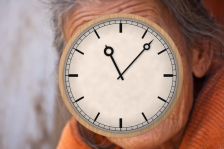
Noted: 11h07
